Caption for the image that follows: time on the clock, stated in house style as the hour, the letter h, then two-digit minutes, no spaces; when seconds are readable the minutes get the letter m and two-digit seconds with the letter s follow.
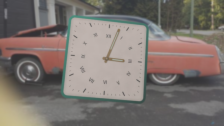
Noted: 3h03
